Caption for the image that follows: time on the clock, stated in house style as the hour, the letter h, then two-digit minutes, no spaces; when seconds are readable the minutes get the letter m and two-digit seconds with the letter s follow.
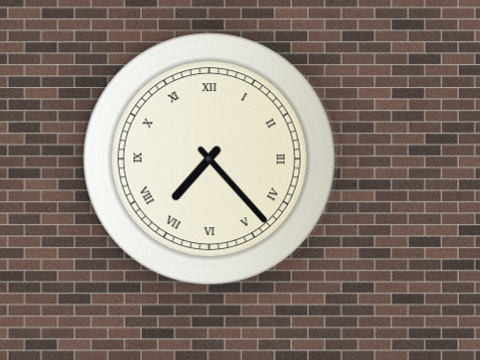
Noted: 7h23
